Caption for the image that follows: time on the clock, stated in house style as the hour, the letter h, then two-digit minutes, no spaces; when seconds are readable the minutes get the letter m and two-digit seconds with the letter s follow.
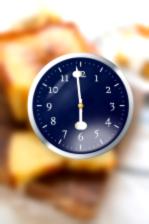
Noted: 5h59
